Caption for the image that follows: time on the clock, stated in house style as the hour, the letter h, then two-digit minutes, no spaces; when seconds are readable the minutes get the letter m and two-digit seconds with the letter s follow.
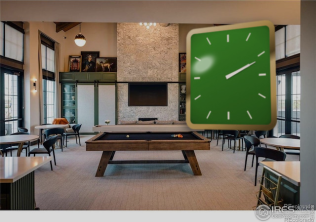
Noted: 2h11
